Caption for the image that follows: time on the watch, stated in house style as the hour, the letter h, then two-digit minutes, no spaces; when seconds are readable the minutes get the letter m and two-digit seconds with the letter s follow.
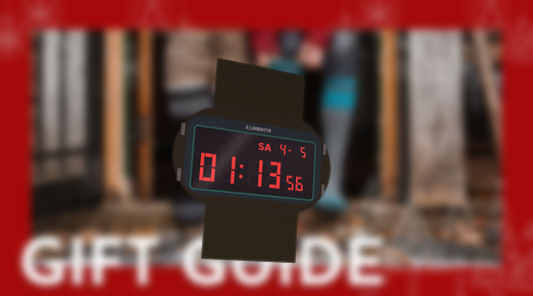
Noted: 1h13m56s
